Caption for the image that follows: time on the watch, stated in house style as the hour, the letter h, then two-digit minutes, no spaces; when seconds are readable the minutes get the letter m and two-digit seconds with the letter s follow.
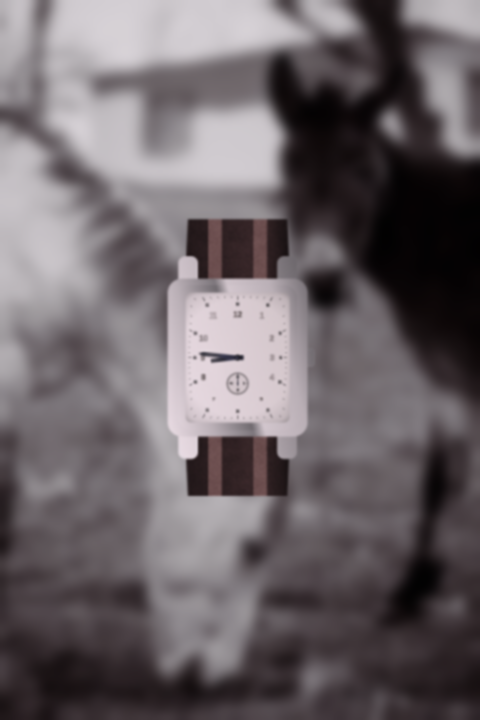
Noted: 8h46
